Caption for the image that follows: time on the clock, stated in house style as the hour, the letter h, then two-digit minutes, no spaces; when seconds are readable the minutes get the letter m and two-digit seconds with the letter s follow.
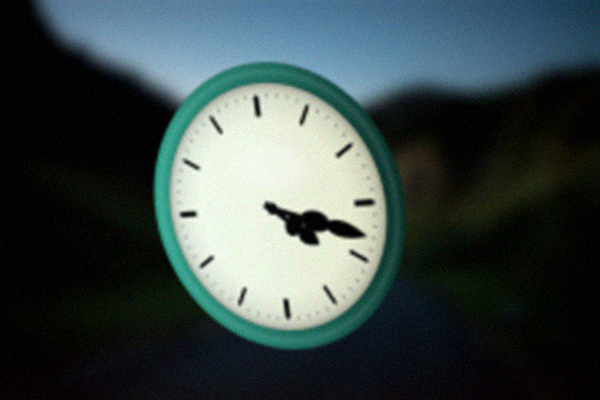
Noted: 4h18
